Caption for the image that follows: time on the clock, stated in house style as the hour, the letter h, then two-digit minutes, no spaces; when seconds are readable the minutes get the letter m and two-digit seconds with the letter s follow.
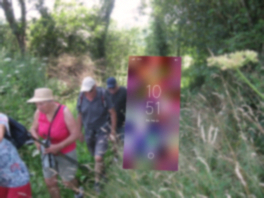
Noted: 10h51
